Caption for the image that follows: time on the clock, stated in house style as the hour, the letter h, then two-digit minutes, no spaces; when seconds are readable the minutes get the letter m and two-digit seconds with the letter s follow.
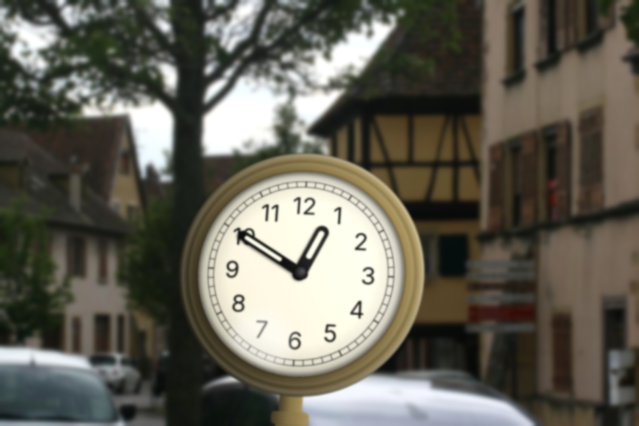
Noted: 12h50
